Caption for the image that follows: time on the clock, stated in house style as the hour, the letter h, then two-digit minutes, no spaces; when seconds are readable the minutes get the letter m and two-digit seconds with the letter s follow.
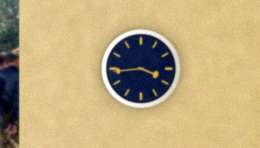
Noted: 3h44
